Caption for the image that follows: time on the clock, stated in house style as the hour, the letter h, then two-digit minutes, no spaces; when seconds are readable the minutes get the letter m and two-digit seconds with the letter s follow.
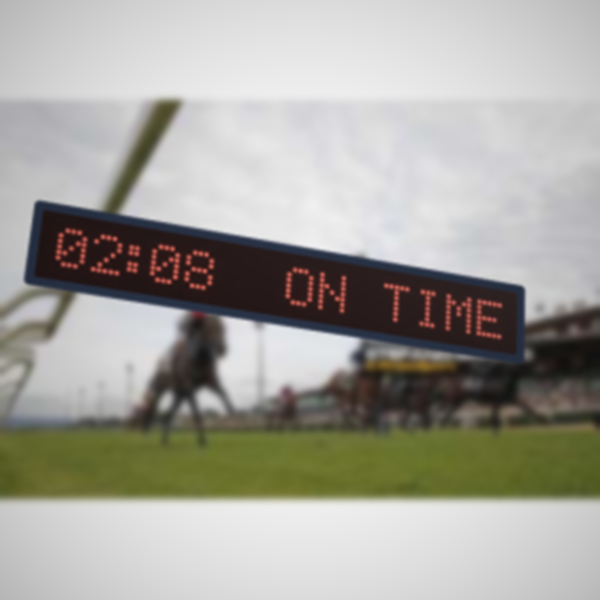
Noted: 2h08
